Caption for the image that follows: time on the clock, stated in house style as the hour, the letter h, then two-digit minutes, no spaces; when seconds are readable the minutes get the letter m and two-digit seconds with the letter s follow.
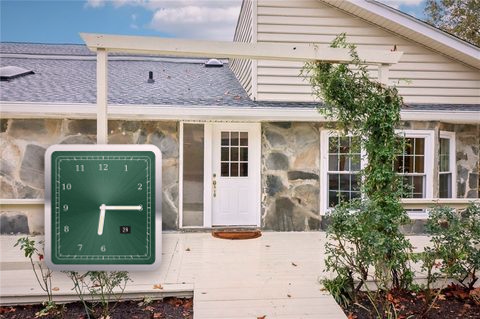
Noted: 6h15
